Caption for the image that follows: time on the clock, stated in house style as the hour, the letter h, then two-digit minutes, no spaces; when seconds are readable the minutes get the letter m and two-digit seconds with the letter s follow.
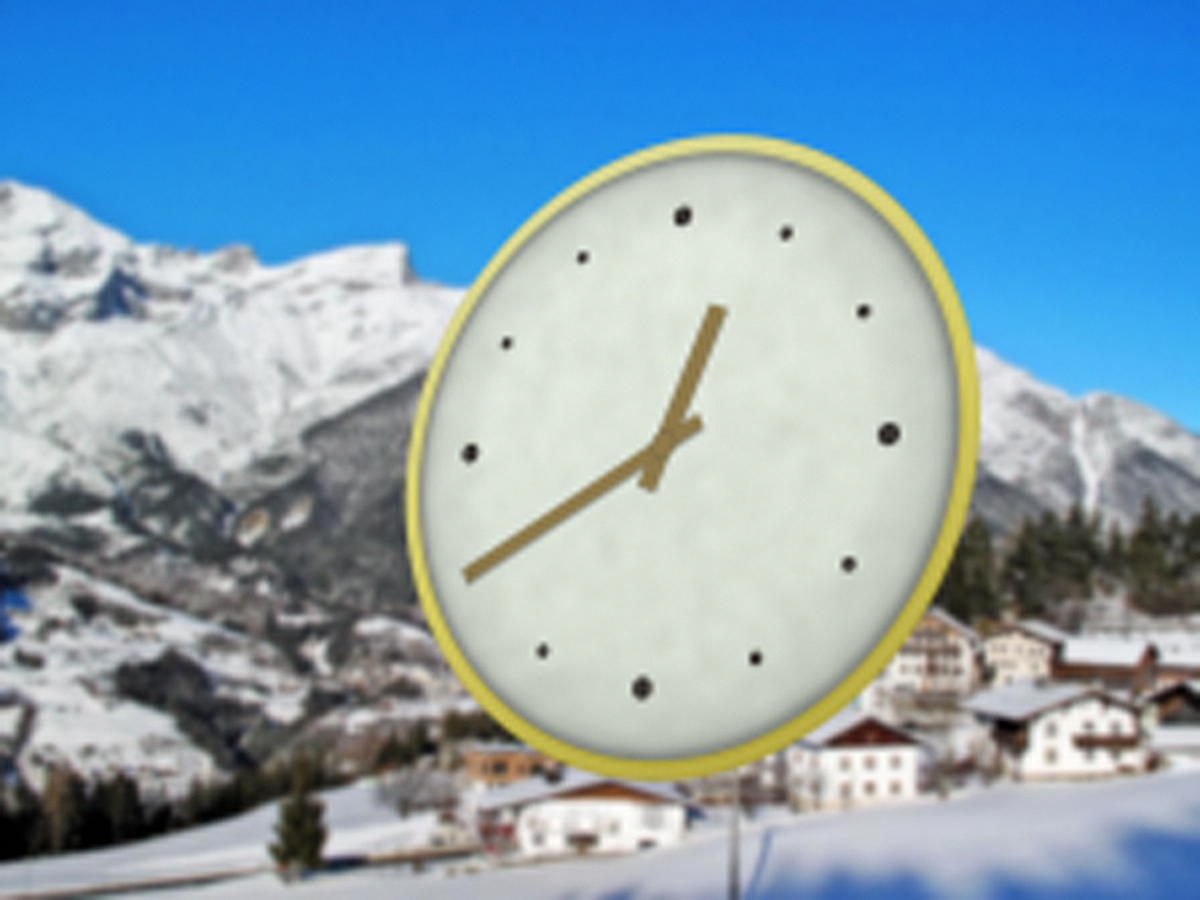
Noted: 12h40
